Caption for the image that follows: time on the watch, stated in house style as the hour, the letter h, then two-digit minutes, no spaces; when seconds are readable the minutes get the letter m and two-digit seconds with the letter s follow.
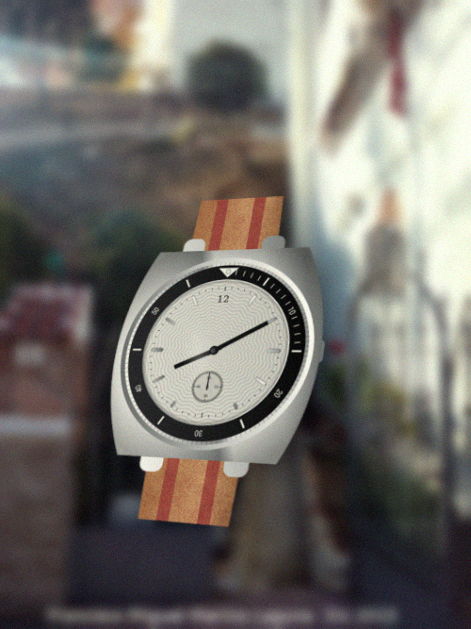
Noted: 8h10
